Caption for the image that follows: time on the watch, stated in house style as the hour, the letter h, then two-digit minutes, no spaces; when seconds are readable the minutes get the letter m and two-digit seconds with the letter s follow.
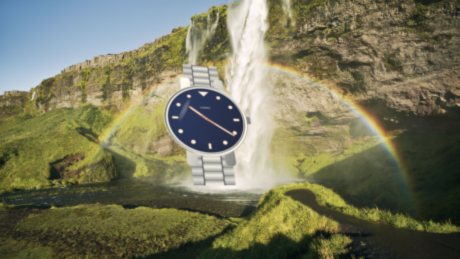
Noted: 10h21
